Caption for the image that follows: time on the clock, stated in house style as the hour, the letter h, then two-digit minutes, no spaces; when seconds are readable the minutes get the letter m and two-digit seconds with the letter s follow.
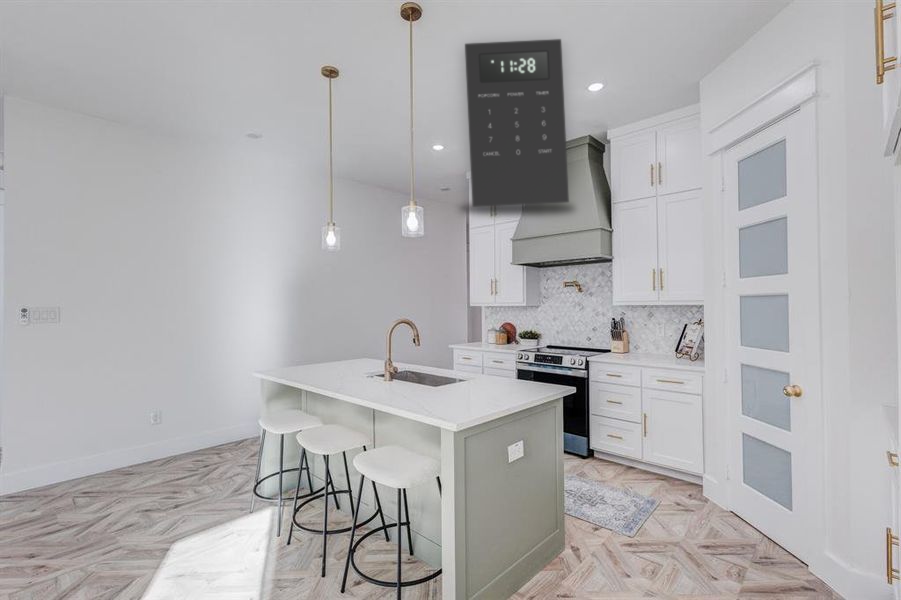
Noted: 11h28
